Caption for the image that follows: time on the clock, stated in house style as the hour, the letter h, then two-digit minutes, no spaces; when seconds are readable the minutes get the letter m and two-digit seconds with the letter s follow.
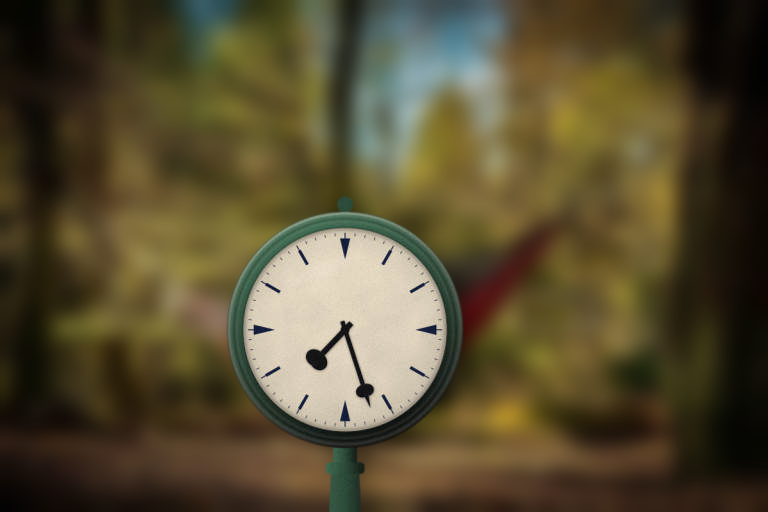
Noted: 7h27
